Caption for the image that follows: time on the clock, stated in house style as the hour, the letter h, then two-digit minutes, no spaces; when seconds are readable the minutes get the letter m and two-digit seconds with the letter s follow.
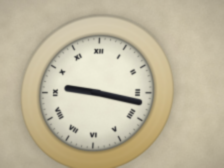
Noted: 9h17
